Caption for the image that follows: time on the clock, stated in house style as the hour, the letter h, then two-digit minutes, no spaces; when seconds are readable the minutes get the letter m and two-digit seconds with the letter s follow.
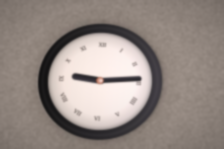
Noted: 9h14
